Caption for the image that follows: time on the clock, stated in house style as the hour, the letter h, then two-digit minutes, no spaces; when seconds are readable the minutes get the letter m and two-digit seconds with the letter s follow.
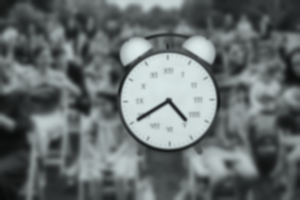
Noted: 4h40
